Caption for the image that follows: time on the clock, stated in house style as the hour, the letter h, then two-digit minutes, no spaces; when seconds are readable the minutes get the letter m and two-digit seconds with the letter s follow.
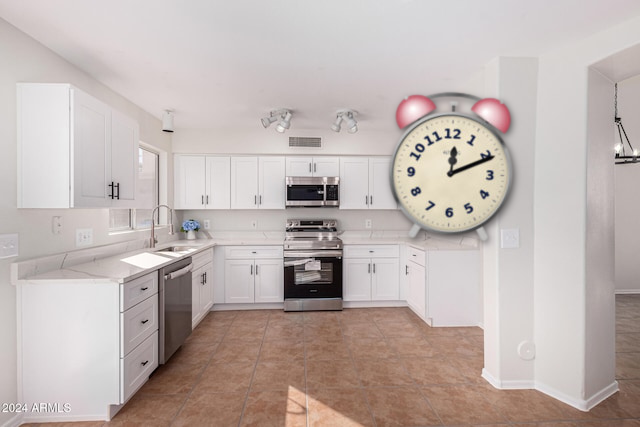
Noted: 12h11
